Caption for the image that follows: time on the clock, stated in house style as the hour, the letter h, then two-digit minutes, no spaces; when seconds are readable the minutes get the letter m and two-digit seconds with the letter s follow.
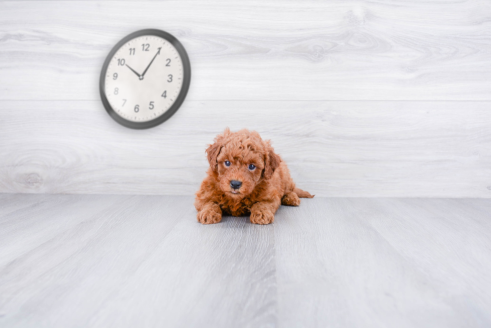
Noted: 10h05
